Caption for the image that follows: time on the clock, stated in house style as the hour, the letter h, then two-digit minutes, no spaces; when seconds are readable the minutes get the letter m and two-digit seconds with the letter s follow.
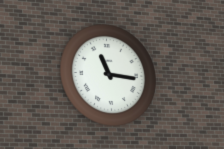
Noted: 11h16
